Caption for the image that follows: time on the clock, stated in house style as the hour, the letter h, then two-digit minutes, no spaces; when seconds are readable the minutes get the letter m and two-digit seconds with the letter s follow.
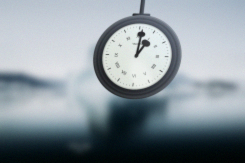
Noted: 1h01
